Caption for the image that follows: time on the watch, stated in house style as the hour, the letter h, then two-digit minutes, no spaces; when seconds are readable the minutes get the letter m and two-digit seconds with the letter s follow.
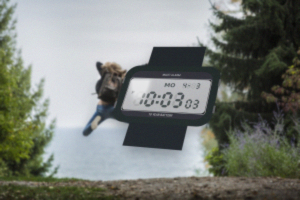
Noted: 10h03m03s
